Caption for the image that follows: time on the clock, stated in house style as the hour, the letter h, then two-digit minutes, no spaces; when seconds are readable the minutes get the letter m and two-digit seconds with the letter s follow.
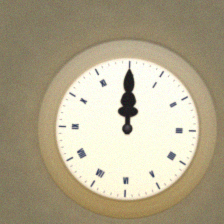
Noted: 12h00
